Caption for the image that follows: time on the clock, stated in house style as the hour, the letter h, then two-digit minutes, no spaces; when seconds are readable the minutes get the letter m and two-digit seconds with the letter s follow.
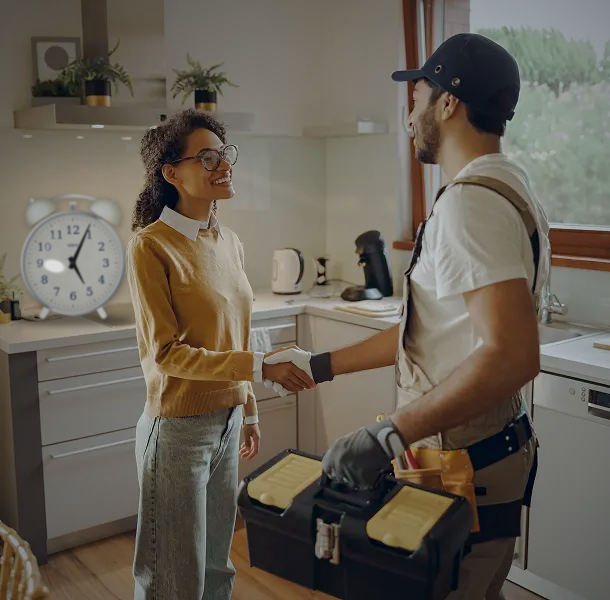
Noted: 5h04
